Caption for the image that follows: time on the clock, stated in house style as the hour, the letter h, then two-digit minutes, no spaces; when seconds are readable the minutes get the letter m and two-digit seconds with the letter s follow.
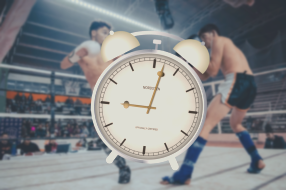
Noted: 9h02
